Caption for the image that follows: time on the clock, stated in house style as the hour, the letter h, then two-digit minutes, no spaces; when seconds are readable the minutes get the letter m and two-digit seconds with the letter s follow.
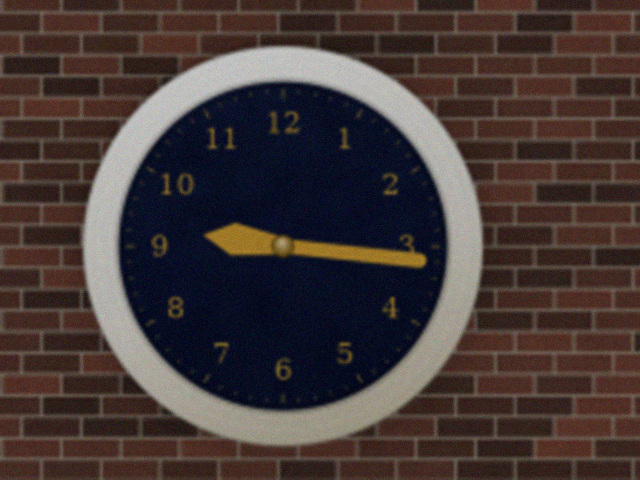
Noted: 9h16
